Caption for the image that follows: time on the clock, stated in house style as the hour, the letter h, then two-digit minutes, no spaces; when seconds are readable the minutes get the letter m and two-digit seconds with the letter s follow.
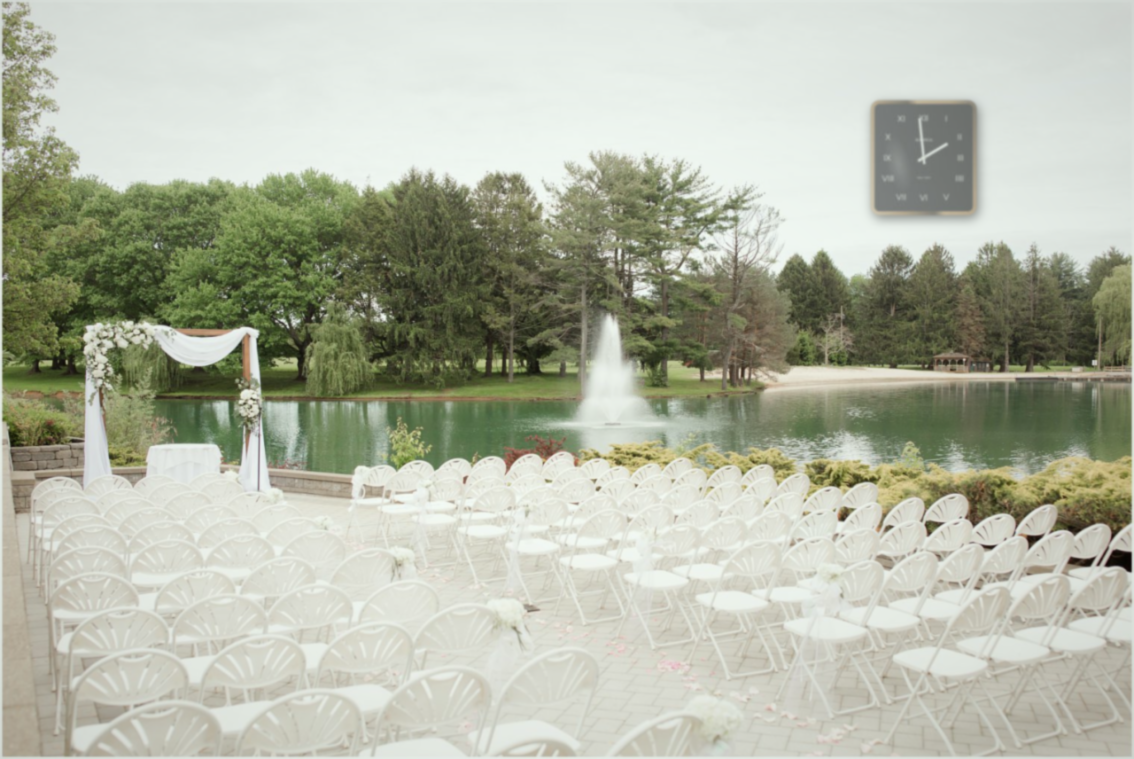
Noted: 1h59
